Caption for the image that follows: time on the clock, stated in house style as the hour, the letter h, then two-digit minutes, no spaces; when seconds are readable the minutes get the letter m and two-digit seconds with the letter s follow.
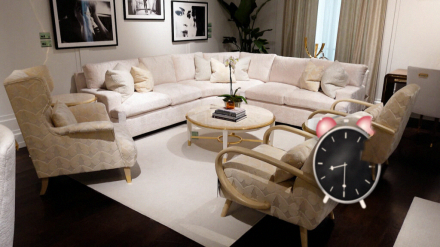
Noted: 8h30
